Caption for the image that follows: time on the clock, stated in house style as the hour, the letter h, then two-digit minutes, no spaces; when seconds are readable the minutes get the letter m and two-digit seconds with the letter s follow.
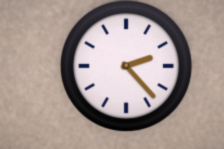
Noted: 2h23
